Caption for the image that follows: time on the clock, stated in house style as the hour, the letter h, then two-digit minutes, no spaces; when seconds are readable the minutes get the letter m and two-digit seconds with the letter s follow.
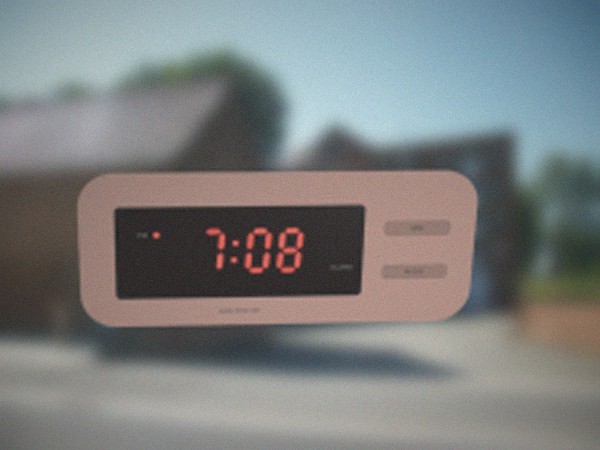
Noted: 7h08
